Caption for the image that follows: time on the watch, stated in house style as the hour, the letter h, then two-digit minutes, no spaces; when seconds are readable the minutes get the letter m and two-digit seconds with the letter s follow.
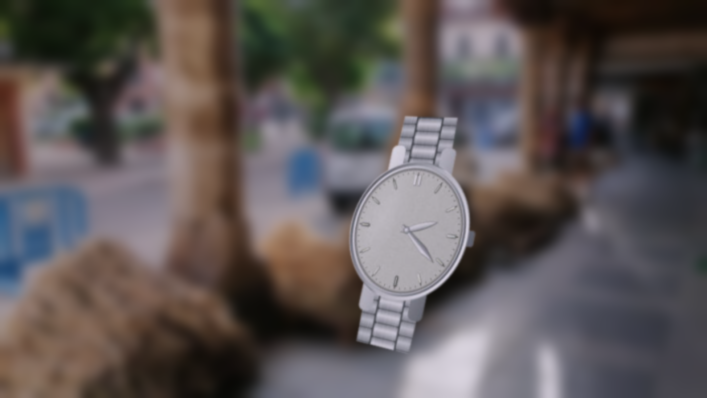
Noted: 2h21
